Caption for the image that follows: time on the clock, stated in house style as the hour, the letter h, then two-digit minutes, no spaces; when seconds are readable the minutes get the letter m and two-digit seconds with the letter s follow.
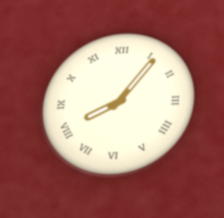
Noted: 8h06
